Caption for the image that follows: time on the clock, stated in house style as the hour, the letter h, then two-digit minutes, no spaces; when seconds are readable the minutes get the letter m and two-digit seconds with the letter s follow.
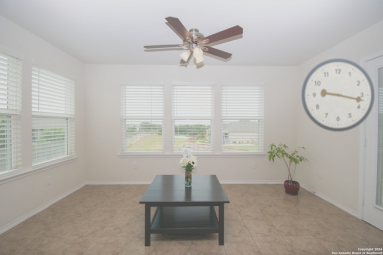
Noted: 9h17
